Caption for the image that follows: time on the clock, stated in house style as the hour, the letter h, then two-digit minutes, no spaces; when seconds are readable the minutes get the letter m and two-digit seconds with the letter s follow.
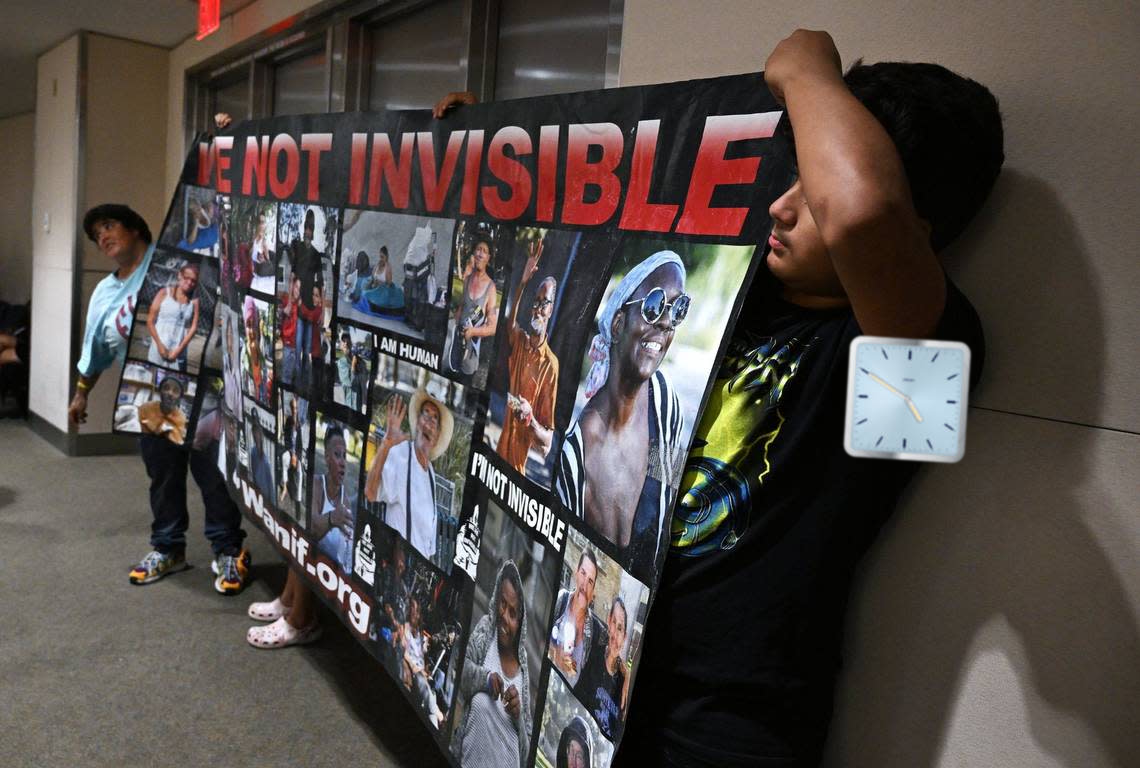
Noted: 4h50
